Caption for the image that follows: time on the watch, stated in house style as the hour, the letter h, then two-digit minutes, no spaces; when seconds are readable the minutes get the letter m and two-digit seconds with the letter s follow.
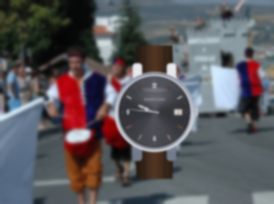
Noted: 9h46
